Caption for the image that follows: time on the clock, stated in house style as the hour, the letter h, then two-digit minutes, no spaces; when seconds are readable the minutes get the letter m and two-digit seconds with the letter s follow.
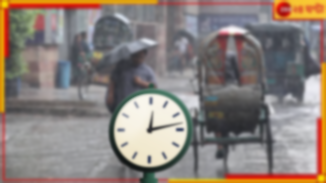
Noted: 12h13
